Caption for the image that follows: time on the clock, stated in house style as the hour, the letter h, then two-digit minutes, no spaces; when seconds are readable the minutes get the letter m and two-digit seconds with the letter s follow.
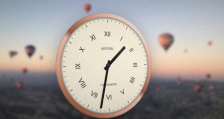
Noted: 1h32
